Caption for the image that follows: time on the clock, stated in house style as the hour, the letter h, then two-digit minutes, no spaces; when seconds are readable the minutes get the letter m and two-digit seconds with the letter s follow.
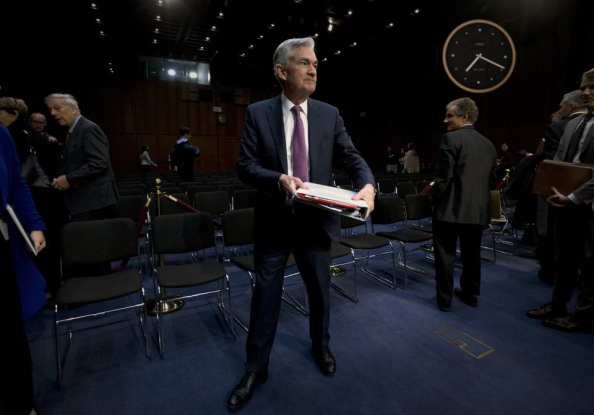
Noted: 7h19
